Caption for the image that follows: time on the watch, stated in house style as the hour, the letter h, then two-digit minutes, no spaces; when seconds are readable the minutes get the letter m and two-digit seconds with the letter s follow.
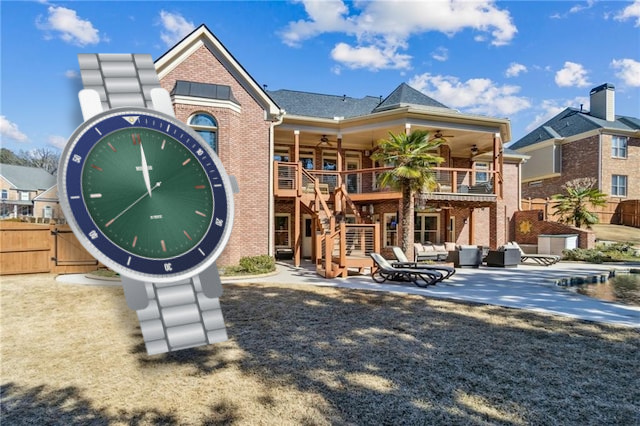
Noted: 12h00m40s
